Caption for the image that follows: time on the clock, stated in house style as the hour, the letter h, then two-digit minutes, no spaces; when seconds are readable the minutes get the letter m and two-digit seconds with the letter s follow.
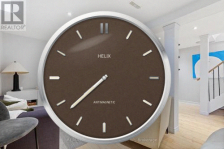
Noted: 7h38
